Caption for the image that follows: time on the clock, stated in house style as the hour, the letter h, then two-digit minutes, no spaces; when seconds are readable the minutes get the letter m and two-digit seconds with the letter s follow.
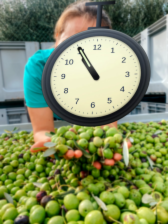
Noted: 10h55
